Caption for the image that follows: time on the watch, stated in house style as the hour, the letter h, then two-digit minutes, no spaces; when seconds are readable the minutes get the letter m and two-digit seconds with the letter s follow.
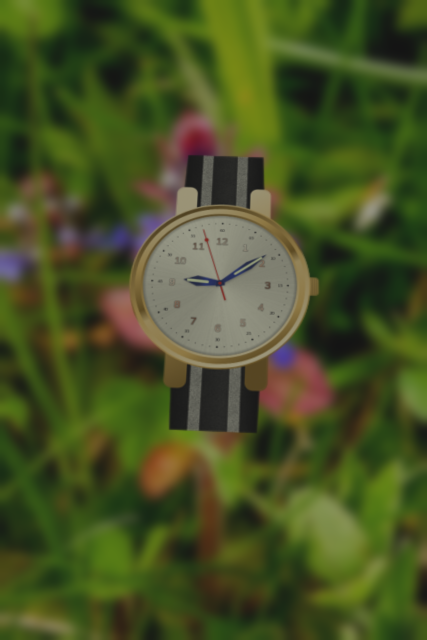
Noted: 9h08m57s
